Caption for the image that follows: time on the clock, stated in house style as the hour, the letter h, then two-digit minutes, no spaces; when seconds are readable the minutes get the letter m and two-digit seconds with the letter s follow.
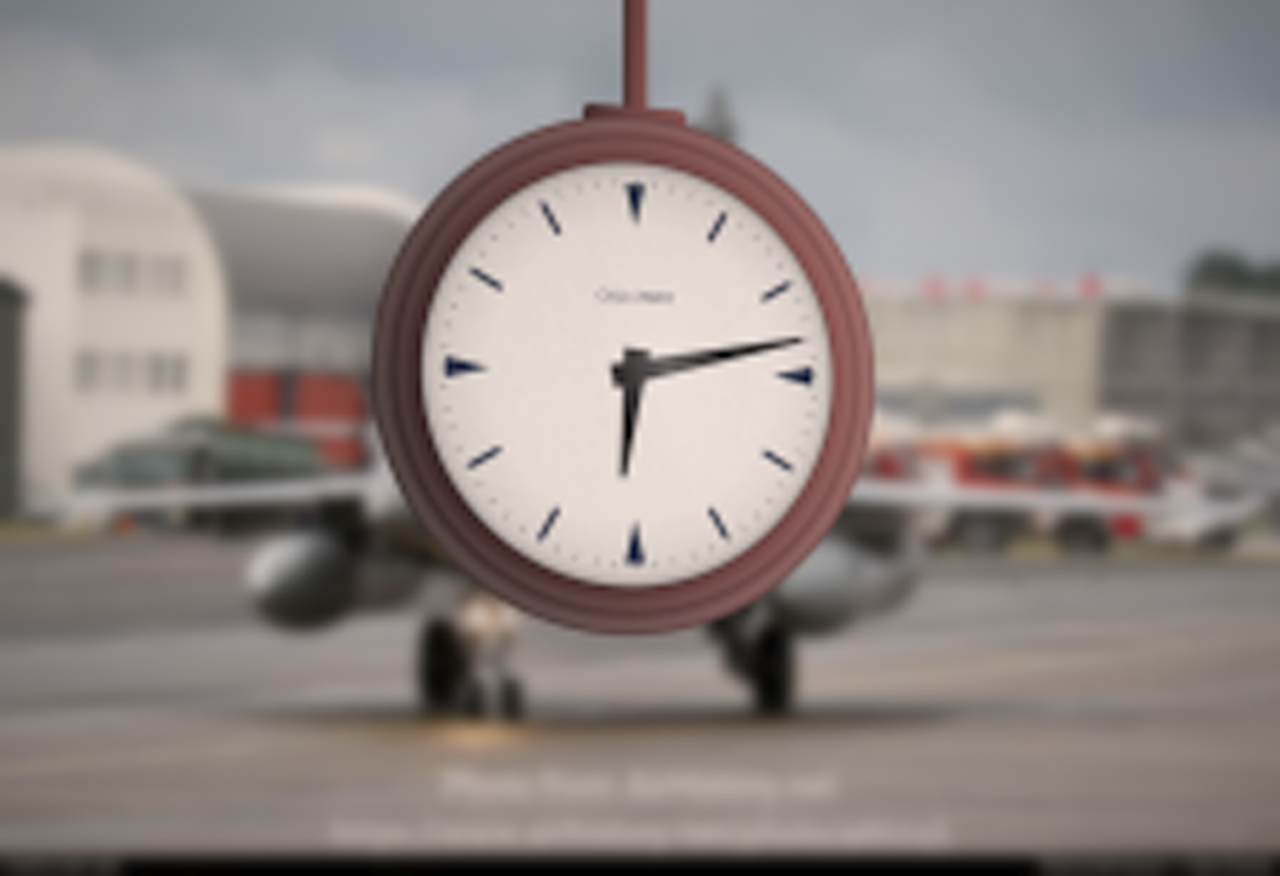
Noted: 6h13
